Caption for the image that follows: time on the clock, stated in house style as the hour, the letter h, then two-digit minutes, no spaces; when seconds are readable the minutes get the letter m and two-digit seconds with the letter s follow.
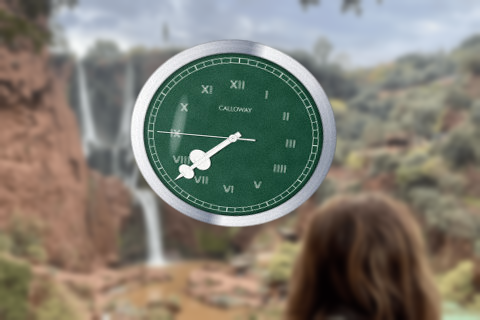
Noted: 7h37m45s
